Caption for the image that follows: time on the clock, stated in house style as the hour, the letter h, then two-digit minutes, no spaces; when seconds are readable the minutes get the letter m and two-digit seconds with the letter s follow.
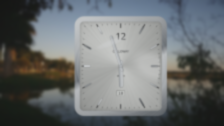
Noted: 5h57
